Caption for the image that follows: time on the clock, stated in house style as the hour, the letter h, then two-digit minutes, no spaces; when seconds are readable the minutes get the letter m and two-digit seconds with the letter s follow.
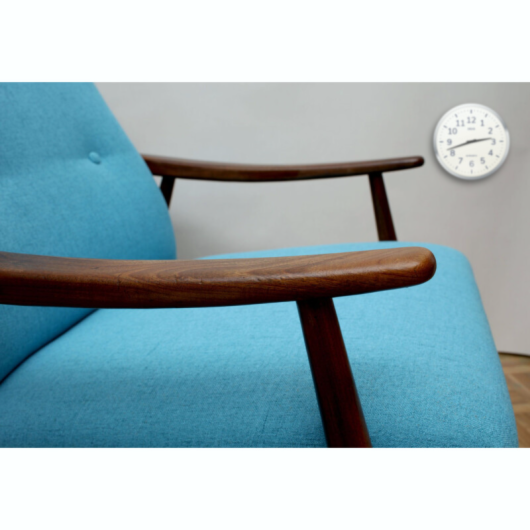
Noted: 2h42
